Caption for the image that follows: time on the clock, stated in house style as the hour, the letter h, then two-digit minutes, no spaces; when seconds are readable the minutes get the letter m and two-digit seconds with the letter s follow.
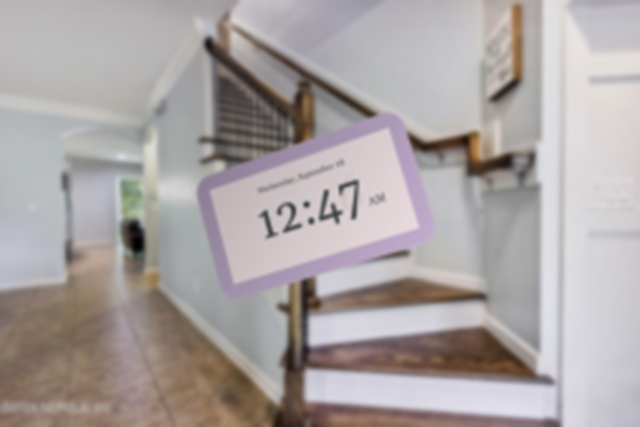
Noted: 12h47
